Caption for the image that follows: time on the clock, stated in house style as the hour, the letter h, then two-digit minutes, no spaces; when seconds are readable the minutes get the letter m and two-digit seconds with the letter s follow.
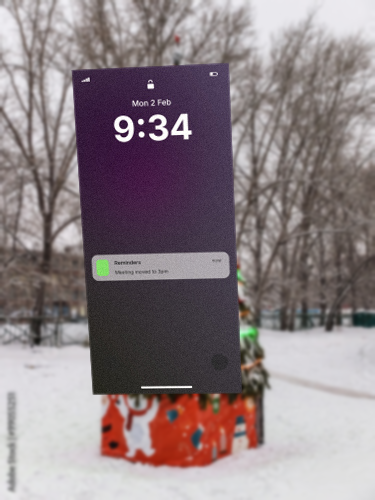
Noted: 9h34
